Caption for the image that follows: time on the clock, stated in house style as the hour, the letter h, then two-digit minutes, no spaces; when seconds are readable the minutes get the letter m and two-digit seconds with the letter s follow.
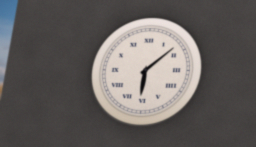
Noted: 6h08
